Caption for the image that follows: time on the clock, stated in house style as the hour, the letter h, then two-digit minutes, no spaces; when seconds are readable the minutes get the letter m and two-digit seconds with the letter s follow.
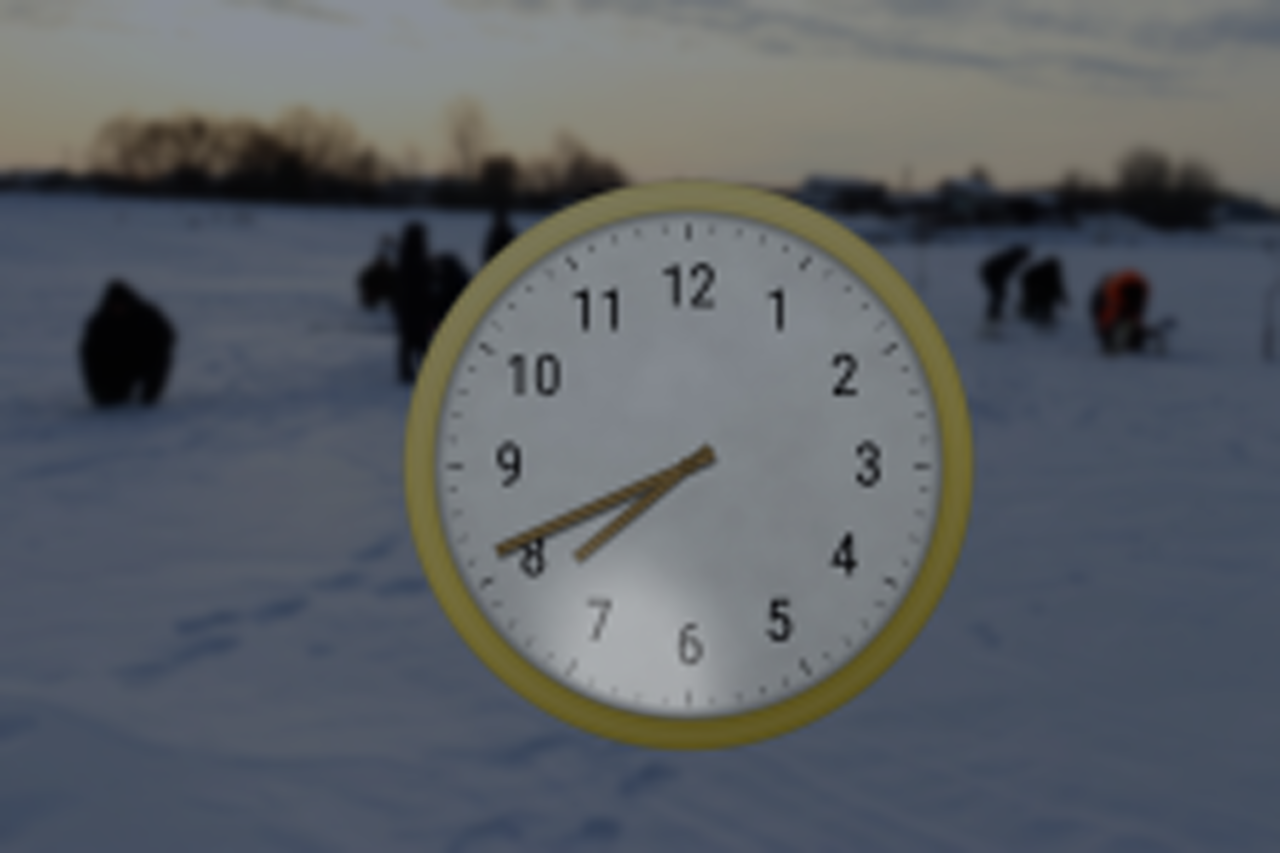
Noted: 7h41
